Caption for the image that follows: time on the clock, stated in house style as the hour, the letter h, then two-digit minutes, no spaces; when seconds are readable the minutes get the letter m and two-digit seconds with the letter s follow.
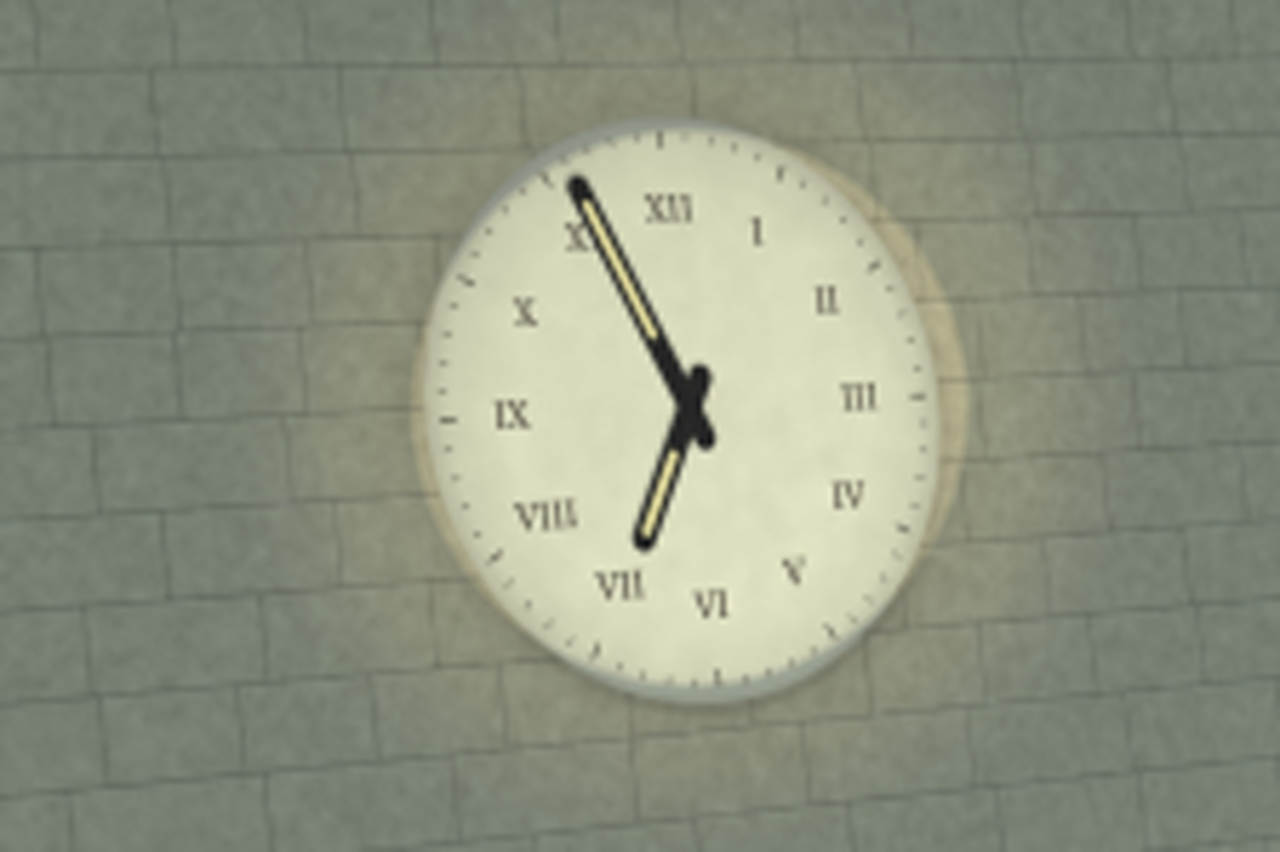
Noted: 6h56
